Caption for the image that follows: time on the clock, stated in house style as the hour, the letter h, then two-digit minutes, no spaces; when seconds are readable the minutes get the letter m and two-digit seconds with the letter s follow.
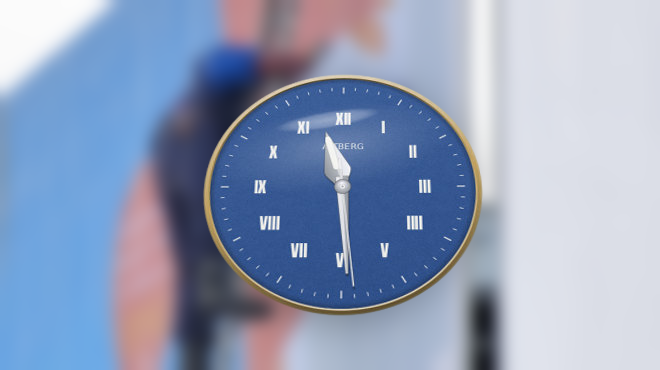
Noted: 11h29m29s
